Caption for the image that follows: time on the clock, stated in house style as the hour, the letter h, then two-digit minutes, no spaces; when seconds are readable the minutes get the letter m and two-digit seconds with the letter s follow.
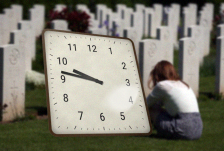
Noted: 9h47
